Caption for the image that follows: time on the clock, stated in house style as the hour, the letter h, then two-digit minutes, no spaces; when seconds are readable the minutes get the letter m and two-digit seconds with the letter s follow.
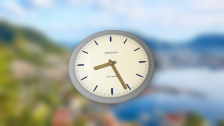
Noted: 8h26
